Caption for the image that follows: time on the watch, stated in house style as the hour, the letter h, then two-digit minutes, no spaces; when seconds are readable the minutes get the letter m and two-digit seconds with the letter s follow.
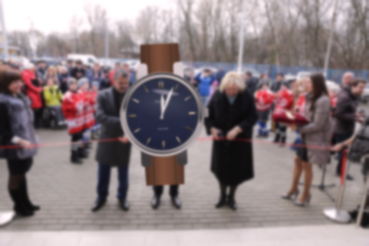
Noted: 12h04
